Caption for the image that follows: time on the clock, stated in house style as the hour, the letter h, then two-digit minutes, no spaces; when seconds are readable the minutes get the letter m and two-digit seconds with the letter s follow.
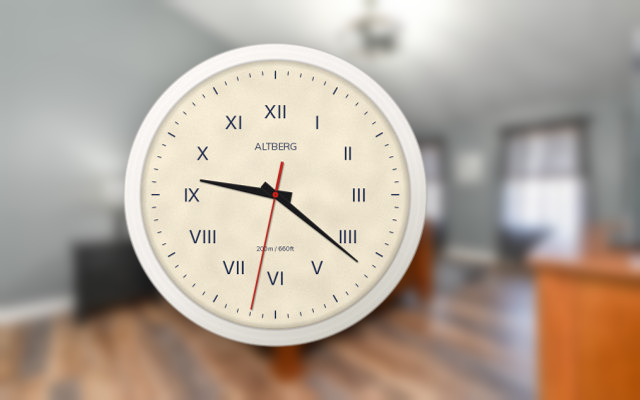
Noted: 9h21m32s
